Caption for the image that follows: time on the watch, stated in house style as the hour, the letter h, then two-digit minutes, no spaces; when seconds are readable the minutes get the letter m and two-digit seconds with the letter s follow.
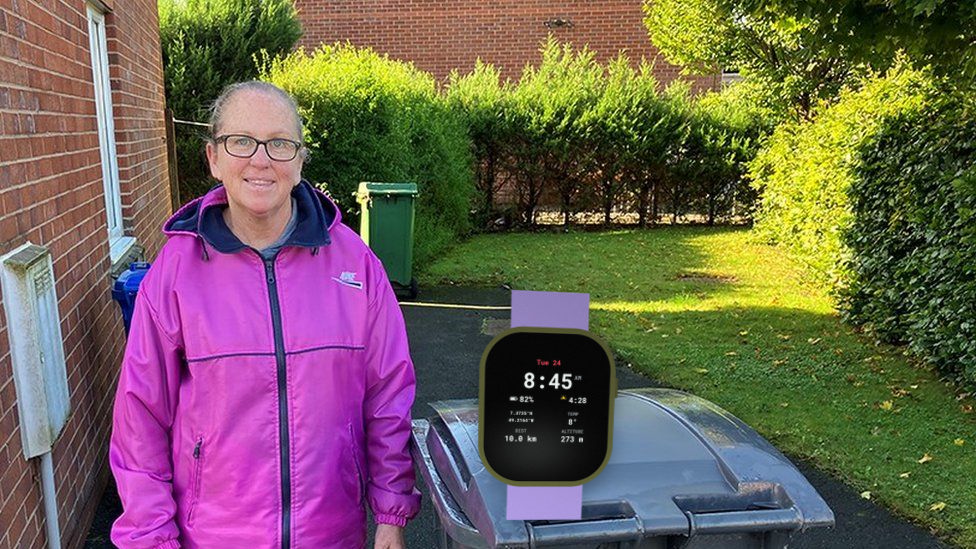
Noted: 8h45
